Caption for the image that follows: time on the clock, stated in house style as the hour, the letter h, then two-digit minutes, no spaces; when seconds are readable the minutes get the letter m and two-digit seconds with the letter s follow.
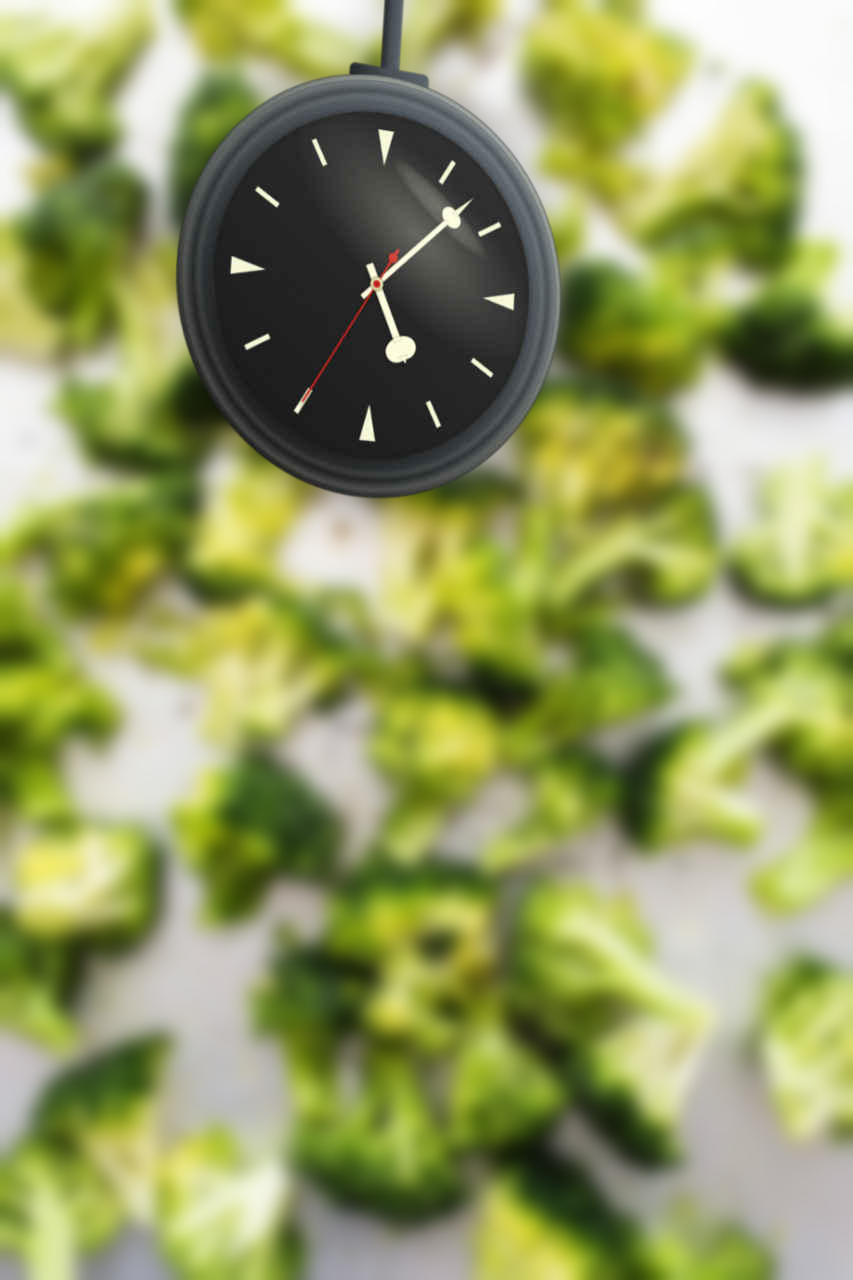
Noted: 5h07m35s
